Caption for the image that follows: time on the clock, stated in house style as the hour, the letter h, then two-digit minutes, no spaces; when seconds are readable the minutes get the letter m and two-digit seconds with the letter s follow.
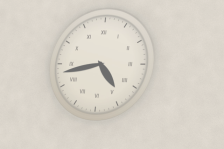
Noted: 4h43
